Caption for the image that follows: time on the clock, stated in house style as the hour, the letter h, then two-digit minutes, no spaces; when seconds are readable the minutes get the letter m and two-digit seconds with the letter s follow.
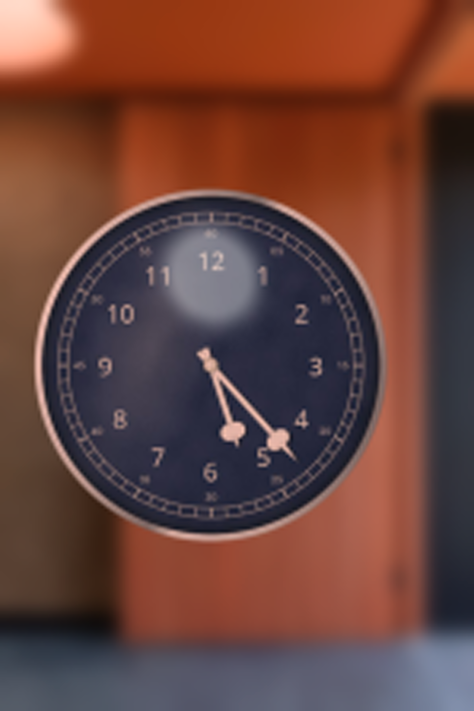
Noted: 5h23
